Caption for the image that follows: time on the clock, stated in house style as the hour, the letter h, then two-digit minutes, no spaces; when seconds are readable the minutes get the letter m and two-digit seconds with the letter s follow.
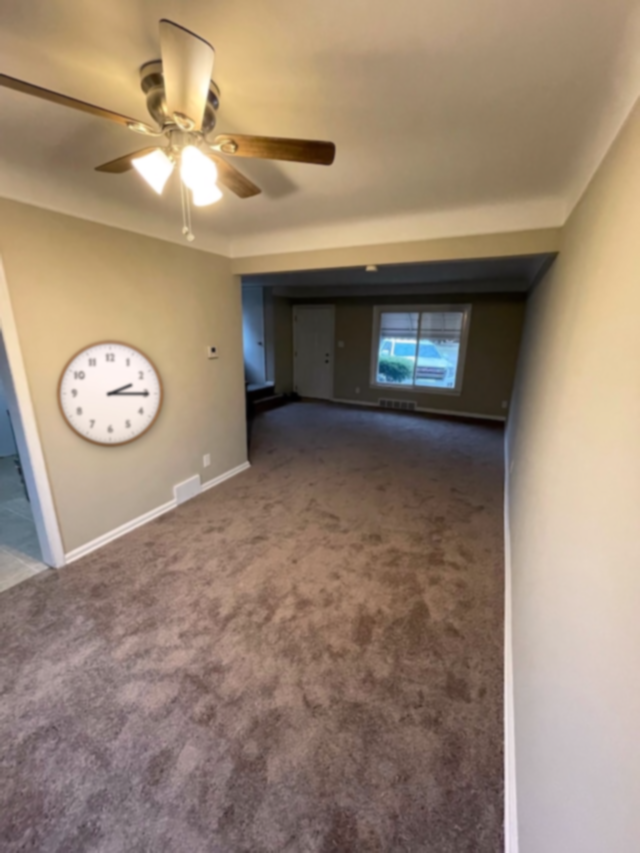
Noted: 2h15
